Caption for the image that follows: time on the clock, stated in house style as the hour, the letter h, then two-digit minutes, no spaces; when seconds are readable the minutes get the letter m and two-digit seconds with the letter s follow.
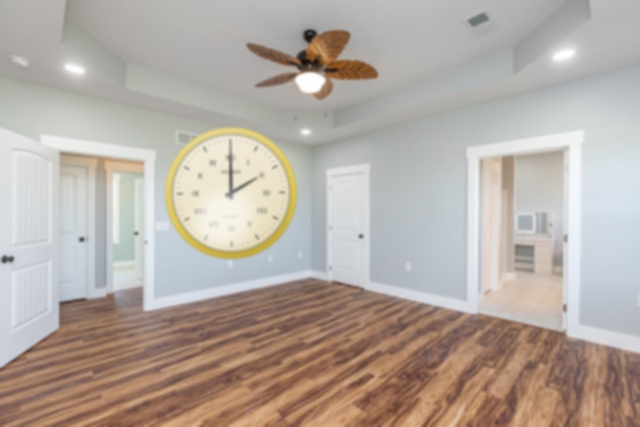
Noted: 2h00
